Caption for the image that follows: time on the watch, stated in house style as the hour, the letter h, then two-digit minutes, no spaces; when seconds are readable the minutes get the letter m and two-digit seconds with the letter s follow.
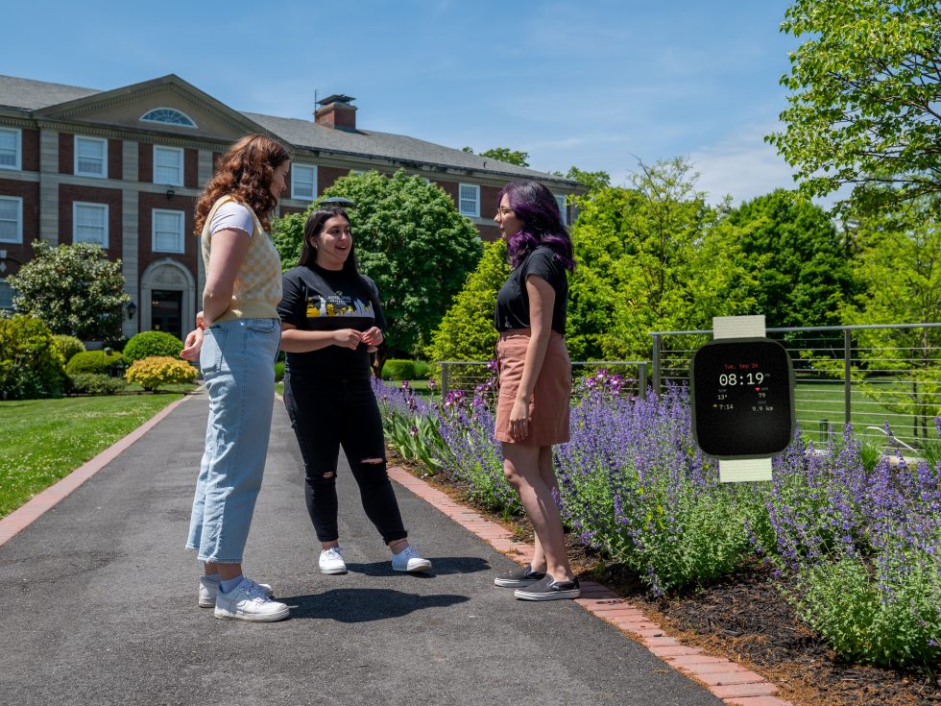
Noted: 8h19
